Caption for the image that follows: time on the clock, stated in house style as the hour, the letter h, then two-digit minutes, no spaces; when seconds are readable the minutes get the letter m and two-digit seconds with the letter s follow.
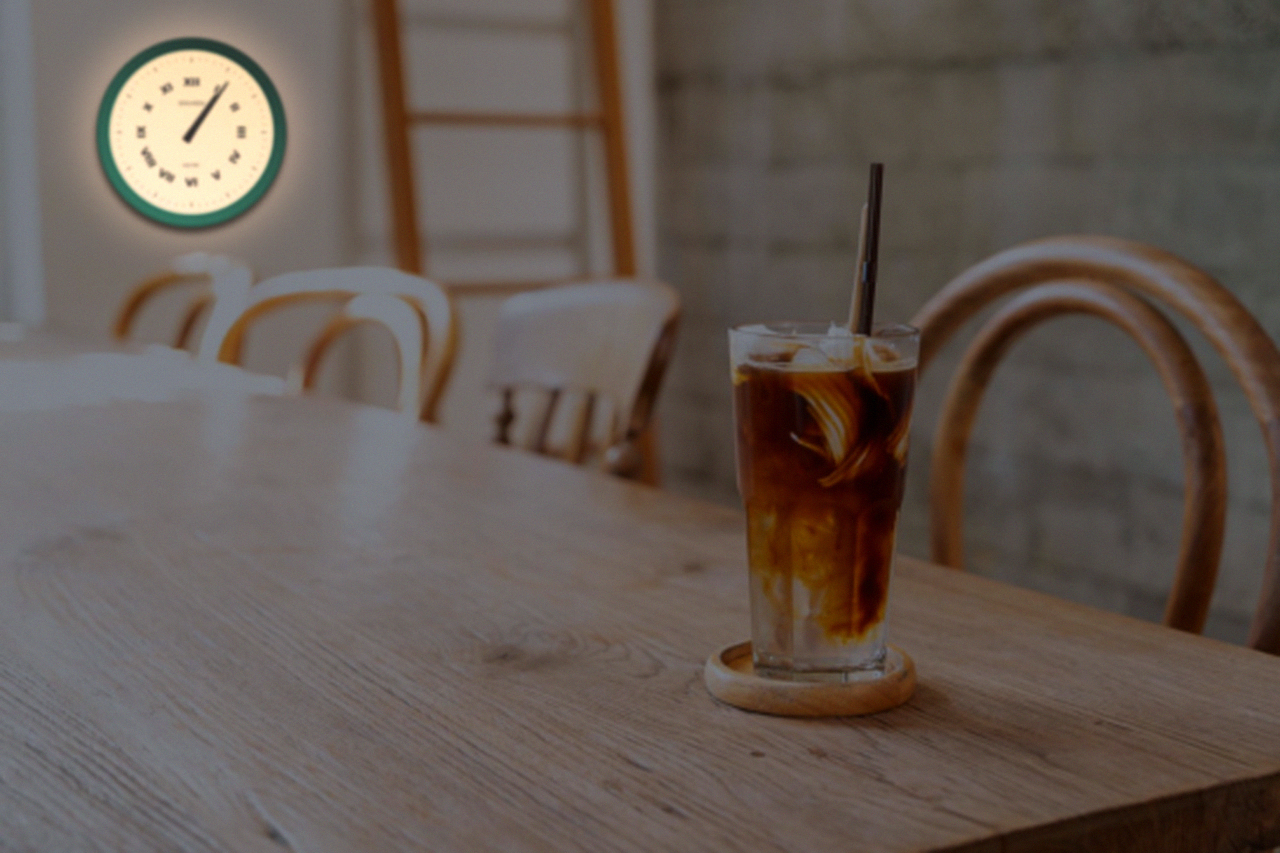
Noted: 1h06
